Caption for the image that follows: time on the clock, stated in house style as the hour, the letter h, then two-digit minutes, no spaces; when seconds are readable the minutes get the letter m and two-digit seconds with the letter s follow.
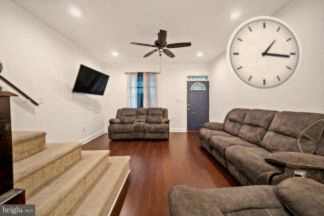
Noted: 1h16
